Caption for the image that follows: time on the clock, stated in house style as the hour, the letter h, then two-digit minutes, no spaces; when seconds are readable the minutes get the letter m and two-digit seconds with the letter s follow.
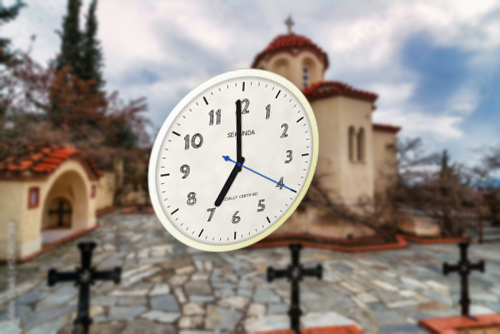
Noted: 6h59m20s
